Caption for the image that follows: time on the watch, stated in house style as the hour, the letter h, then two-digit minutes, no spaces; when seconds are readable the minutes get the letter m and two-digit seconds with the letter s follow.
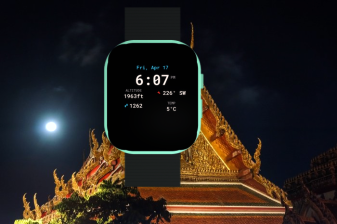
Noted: 6h07
